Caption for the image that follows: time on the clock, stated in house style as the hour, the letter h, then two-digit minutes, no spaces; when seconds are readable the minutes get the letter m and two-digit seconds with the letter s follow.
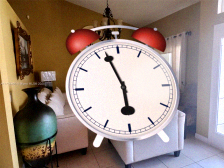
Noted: 5h57
